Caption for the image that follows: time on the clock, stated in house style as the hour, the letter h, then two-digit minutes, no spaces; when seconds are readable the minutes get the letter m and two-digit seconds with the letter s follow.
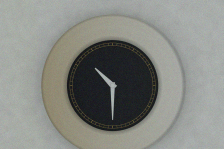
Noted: 10h30
